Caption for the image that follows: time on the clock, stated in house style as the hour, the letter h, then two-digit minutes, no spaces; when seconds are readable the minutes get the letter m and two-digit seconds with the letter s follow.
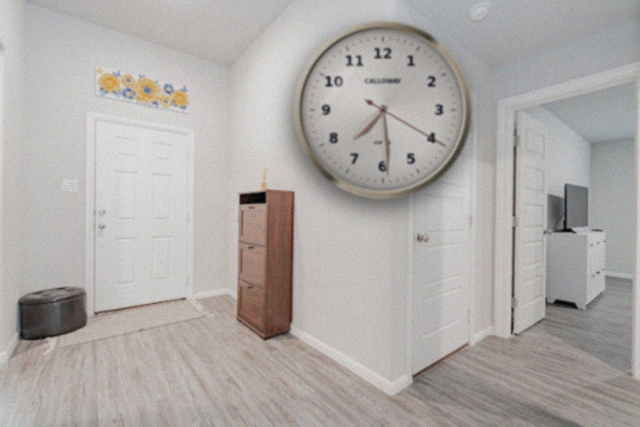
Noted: 7h29m20s
